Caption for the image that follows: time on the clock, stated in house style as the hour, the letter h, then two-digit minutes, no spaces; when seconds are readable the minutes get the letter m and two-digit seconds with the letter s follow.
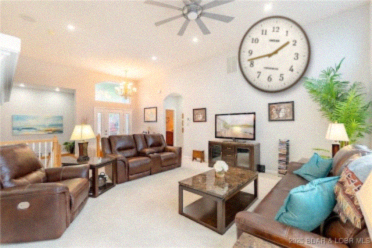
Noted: 1h42
